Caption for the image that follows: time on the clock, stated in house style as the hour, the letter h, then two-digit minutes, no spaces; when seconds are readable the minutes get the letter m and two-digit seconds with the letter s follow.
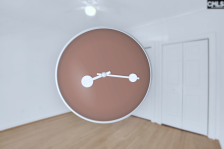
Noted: 8h16
